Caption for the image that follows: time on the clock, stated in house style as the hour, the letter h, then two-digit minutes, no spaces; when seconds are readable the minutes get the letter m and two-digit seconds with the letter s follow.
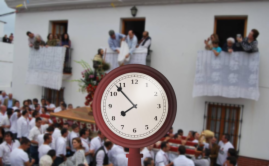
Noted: 7h53
